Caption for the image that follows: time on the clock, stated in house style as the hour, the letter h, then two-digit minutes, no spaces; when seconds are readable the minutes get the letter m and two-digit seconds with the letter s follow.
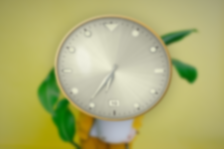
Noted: 6h36
